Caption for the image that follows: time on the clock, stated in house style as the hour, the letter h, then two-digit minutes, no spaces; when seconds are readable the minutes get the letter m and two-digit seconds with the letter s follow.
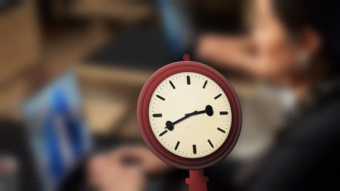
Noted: 2h41
